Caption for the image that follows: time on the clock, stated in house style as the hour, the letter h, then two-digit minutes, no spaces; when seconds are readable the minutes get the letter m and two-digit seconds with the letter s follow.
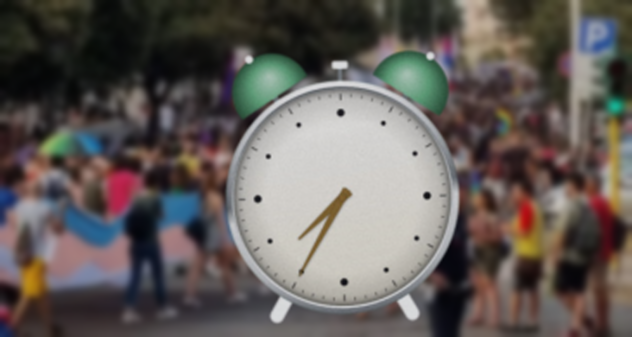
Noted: 7h35
